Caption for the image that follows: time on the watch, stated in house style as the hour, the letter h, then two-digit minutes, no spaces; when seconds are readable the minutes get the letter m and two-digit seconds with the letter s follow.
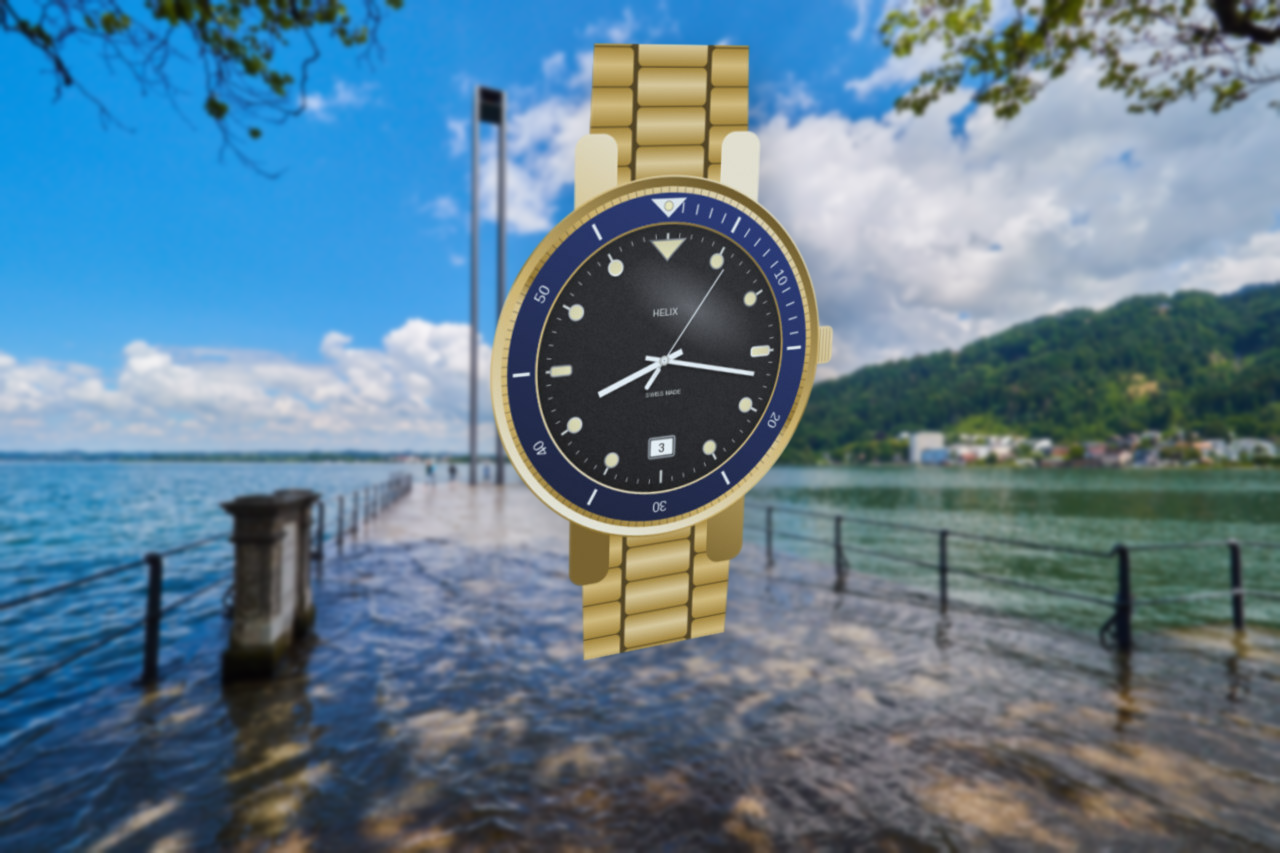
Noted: 8h17m06s
